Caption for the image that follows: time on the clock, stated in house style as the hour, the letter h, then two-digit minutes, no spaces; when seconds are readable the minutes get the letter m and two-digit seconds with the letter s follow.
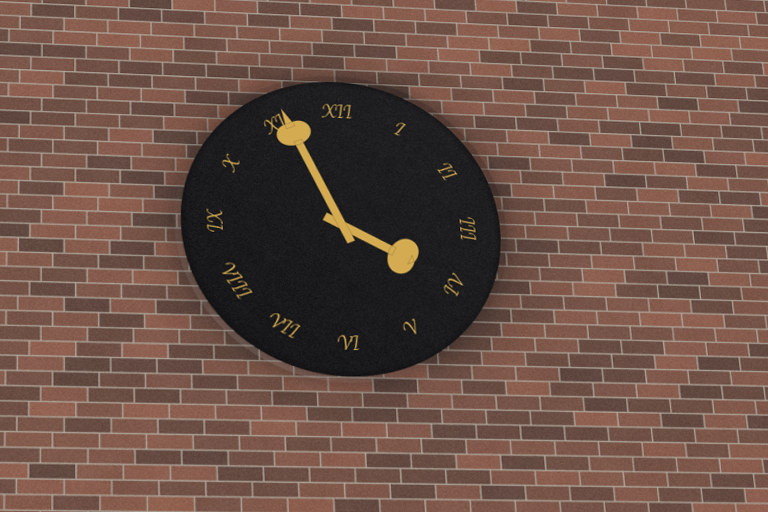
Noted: 3h56
